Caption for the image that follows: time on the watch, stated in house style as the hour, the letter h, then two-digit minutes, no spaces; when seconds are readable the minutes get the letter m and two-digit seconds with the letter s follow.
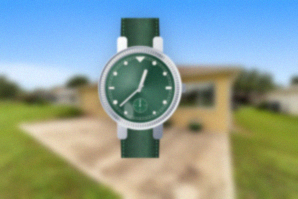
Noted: 12h38
